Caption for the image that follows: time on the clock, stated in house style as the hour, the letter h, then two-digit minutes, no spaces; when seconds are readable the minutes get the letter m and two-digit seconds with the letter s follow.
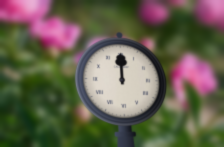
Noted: 12h00
